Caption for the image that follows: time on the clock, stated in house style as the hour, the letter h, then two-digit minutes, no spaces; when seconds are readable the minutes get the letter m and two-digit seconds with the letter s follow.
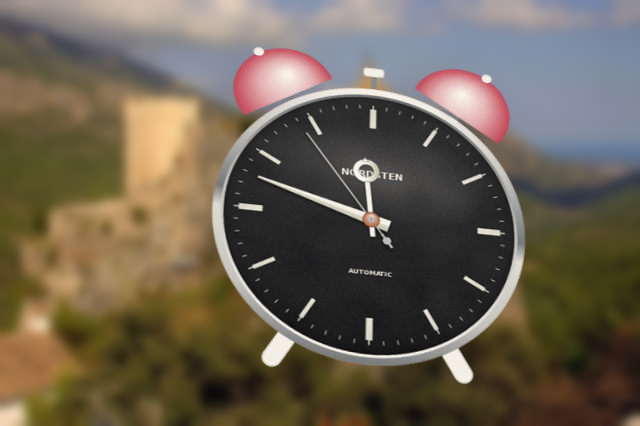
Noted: 11h47m54s
